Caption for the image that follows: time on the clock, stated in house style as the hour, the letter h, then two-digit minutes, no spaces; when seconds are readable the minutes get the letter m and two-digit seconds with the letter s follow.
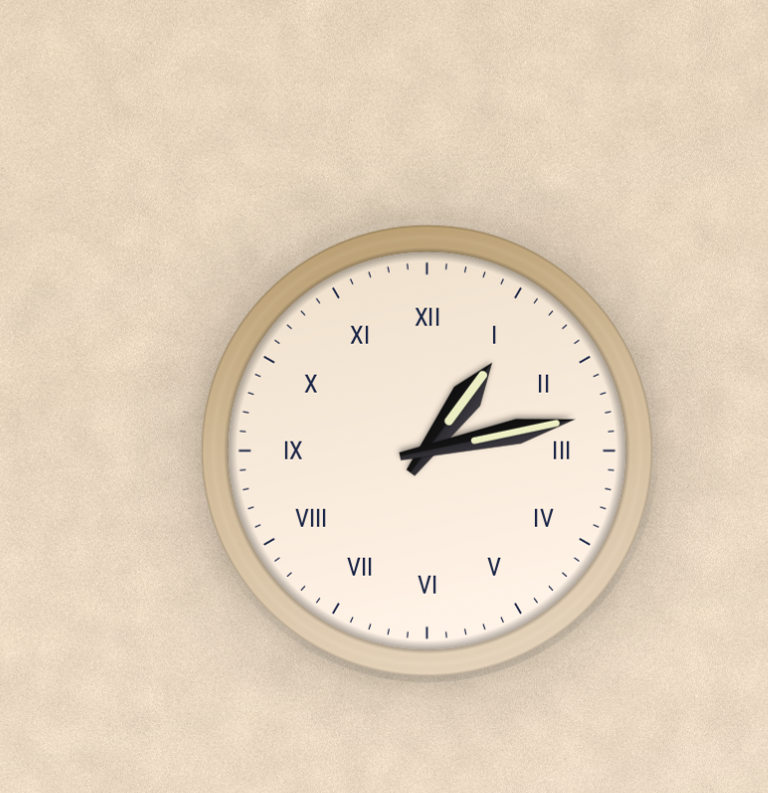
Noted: 1h13
